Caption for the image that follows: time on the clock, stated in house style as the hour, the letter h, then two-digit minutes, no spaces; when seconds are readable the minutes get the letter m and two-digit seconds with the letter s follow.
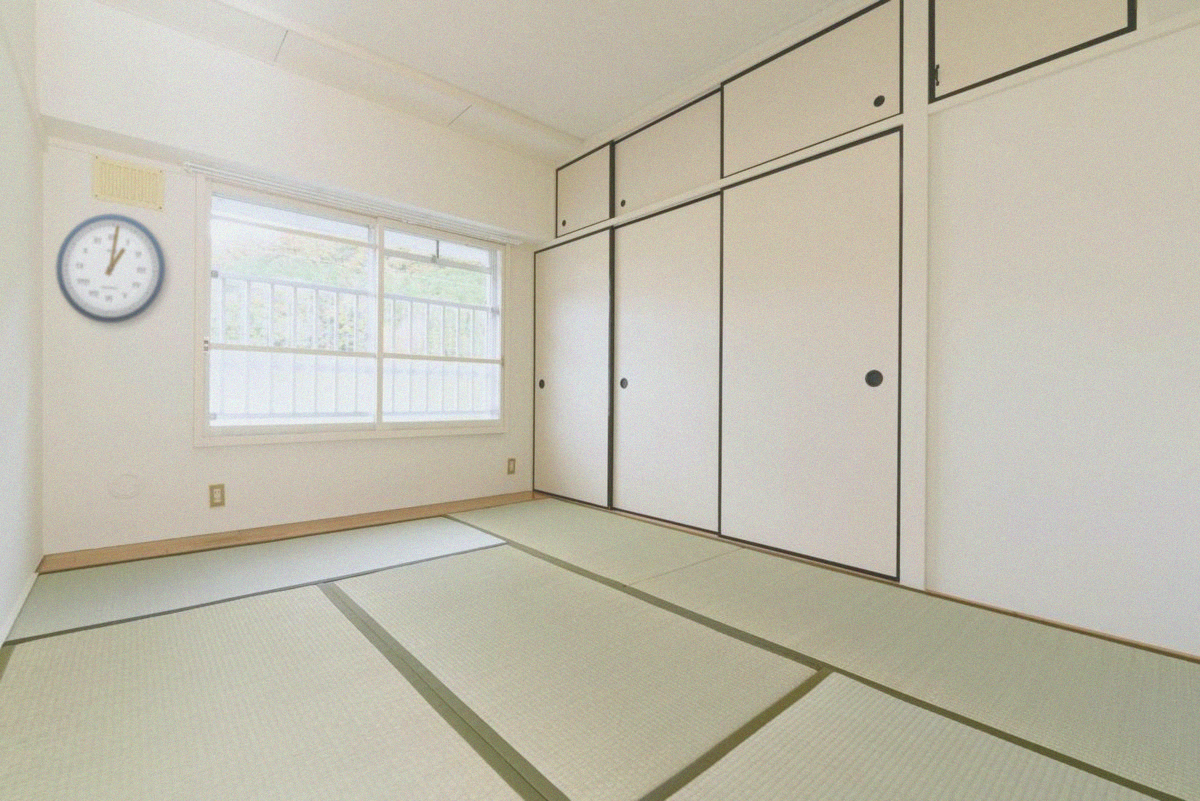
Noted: 1h01
